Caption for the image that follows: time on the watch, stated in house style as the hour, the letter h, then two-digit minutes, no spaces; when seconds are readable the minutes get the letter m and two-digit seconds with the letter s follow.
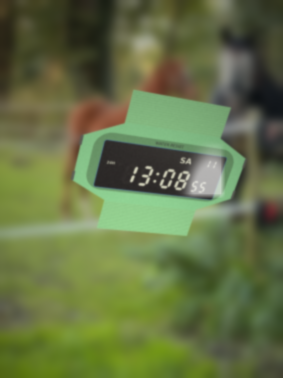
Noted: 13h08m55s
